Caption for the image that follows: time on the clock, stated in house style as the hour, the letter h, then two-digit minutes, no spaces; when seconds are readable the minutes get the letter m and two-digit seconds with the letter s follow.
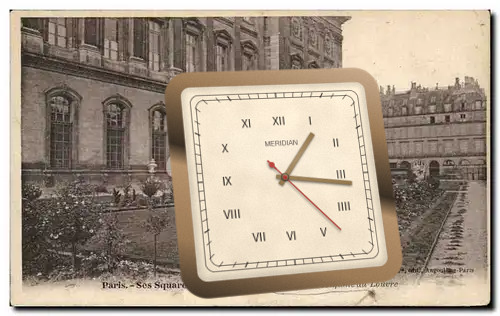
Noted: 1h16m23s
